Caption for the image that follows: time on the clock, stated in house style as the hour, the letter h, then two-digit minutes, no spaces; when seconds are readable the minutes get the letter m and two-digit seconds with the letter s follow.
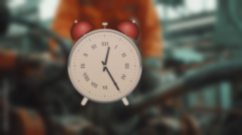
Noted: 12h25
